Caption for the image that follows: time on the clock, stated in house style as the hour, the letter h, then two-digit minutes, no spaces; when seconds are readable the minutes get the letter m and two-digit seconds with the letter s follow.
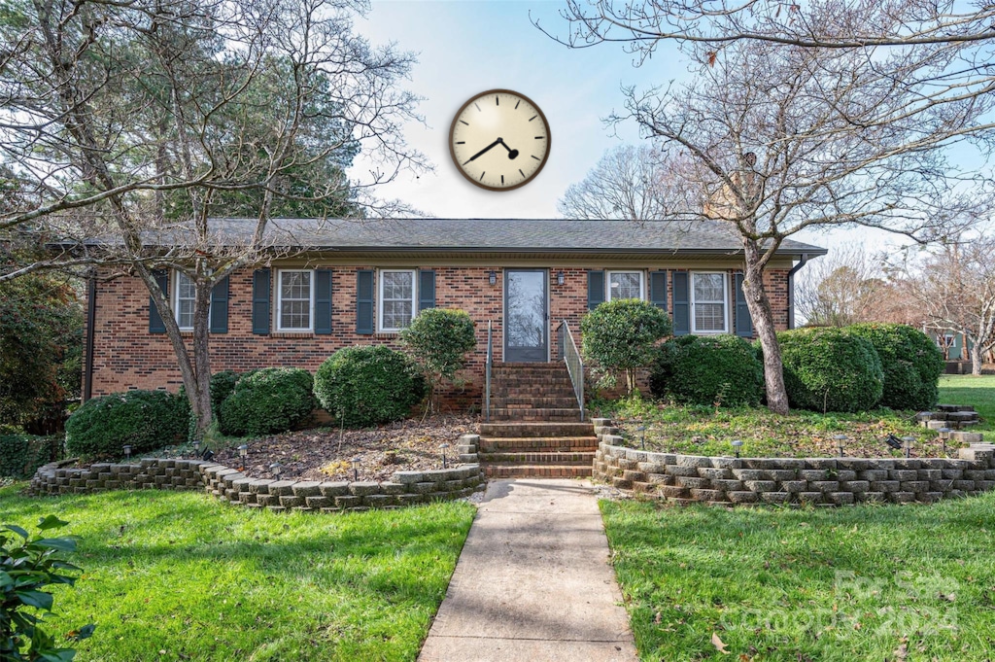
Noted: 4h40
